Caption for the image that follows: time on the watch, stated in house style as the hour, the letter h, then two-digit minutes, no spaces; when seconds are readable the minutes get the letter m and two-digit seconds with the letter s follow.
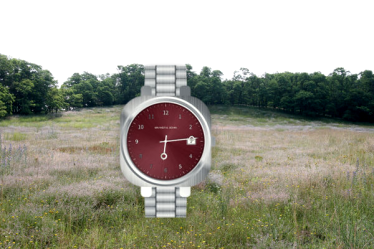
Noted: 6h14
